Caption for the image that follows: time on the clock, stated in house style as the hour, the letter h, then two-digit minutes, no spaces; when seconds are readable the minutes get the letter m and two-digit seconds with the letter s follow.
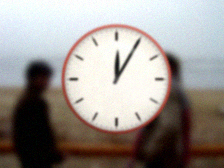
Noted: 12h05
